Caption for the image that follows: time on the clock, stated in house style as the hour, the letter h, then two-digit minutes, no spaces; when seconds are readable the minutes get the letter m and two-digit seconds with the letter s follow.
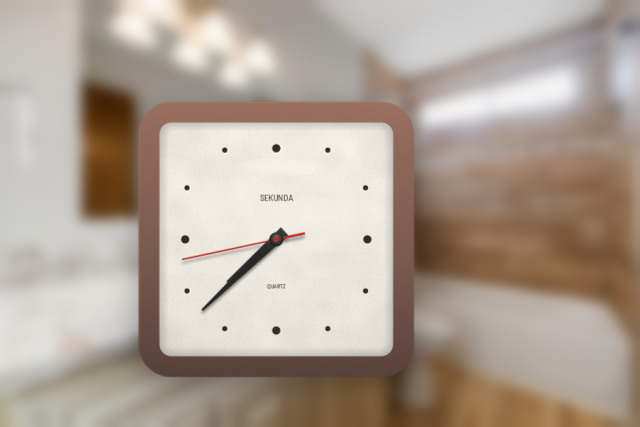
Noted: 7h37m43s
